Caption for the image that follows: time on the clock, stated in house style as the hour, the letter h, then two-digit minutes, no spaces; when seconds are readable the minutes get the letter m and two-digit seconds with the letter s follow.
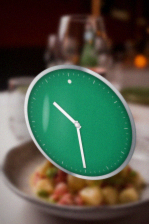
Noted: 10h30
